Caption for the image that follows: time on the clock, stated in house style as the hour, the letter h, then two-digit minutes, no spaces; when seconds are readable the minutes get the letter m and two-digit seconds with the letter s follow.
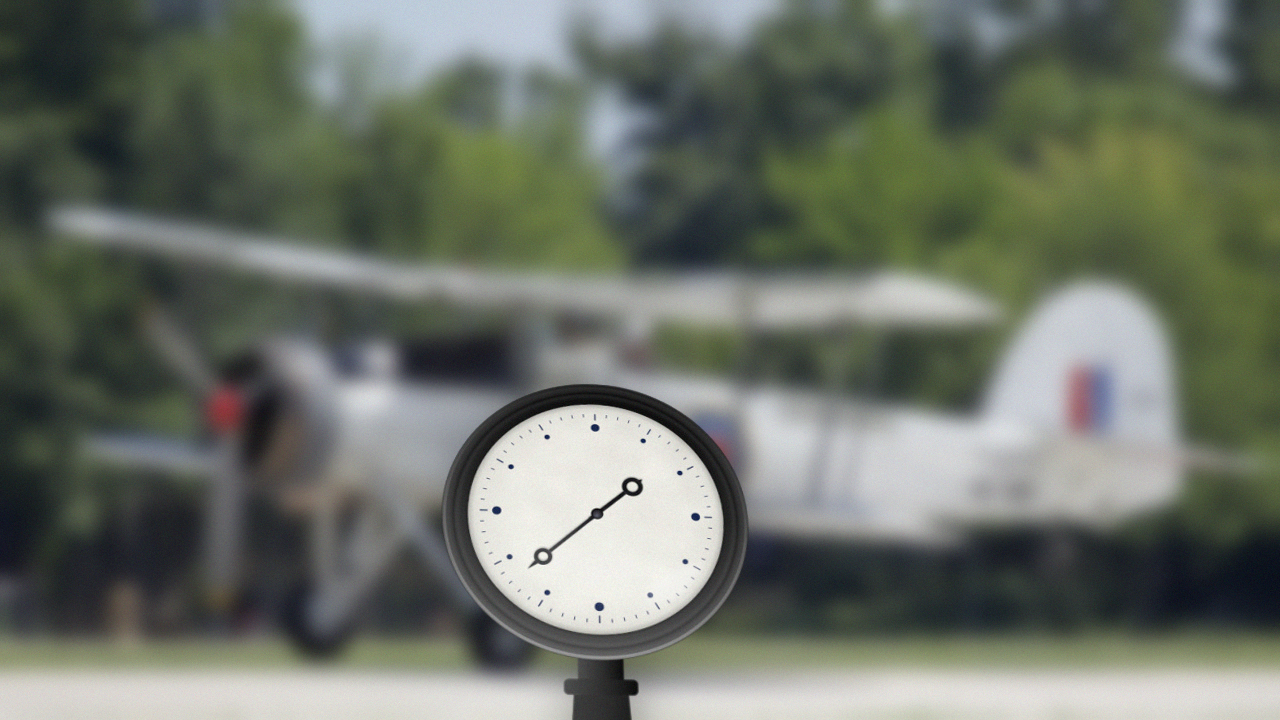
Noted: 1h38
